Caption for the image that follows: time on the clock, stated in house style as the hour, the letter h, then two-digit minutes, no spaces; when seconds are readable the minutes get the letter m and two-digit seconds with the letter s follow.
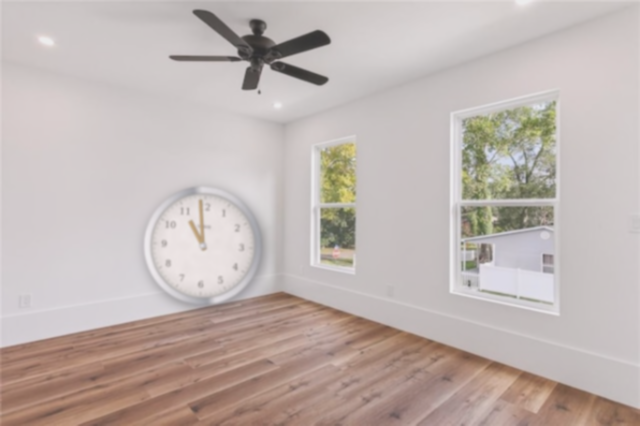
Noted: 10h59
